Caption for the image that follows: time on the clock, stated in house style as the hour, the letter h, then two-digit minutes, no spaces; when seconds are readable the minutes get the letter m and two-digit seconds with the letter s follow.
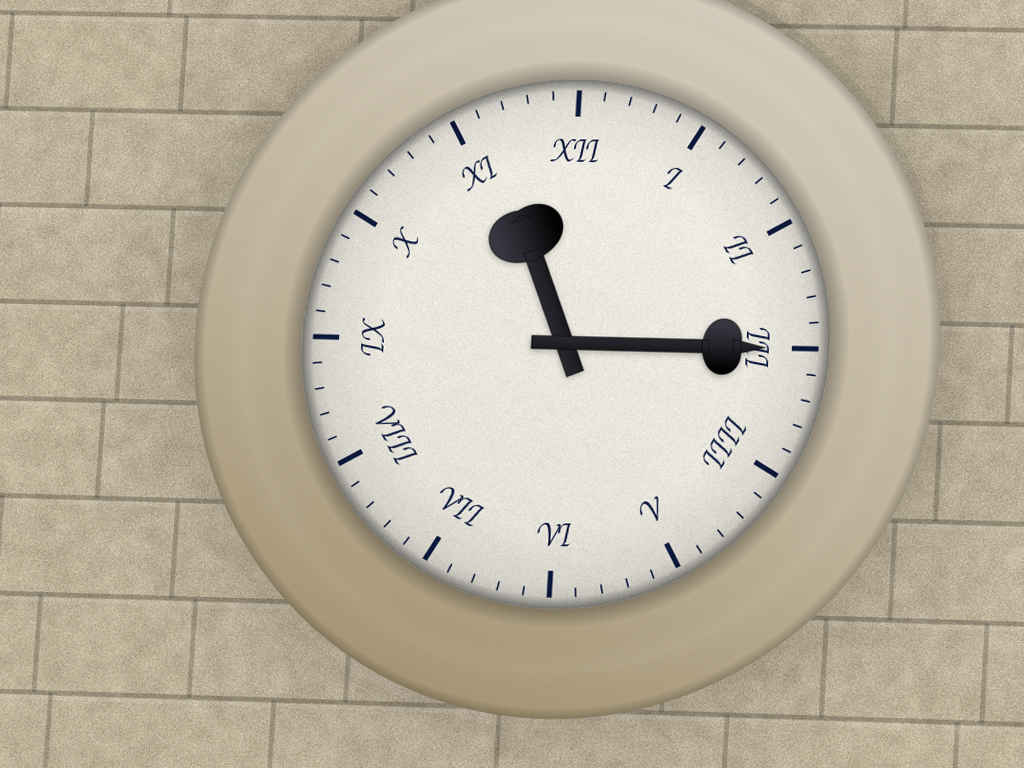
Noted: 11h15
